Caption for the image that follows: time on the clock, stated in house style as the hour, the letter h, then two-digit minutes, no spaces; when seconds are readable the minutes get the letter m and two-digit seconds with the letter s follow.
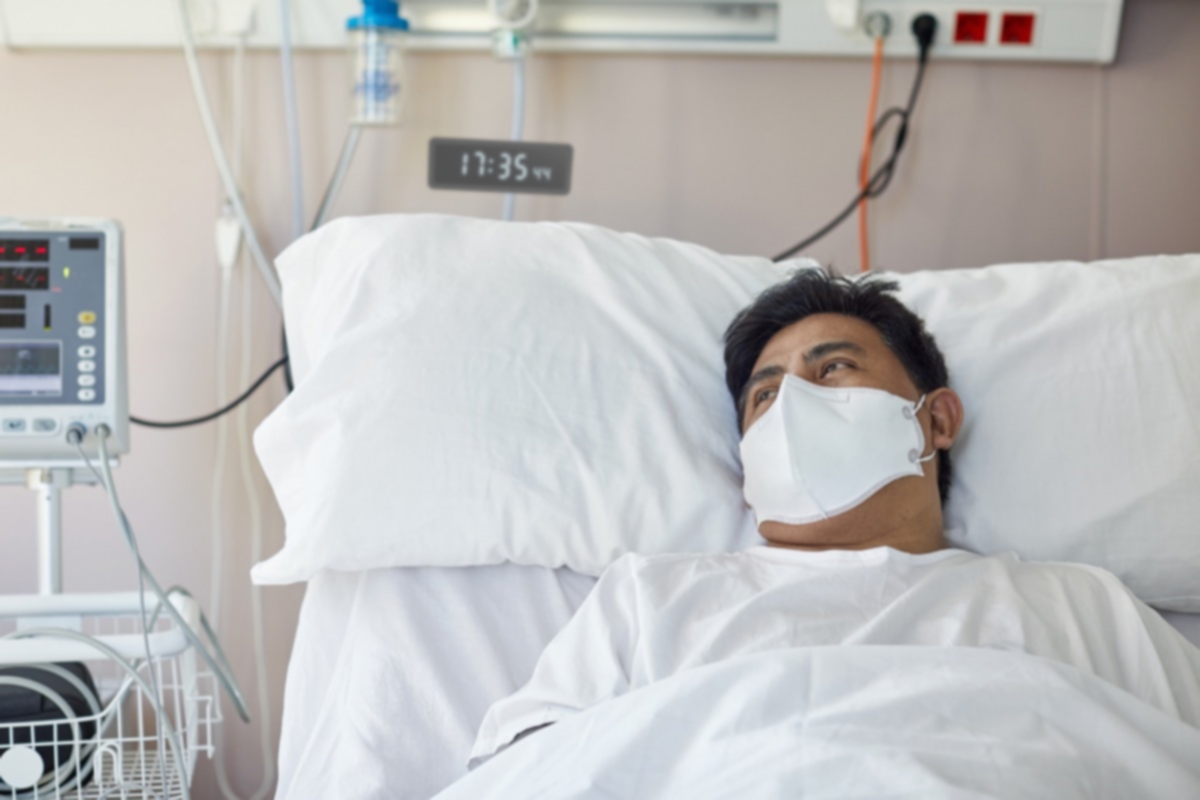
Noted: 17h35
